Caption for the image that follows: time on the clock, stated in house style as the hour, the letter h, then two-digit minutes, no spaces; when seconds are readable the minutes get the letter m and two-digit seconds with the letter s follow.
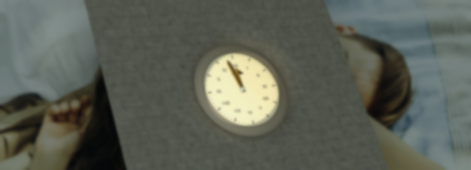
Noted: 11h58
